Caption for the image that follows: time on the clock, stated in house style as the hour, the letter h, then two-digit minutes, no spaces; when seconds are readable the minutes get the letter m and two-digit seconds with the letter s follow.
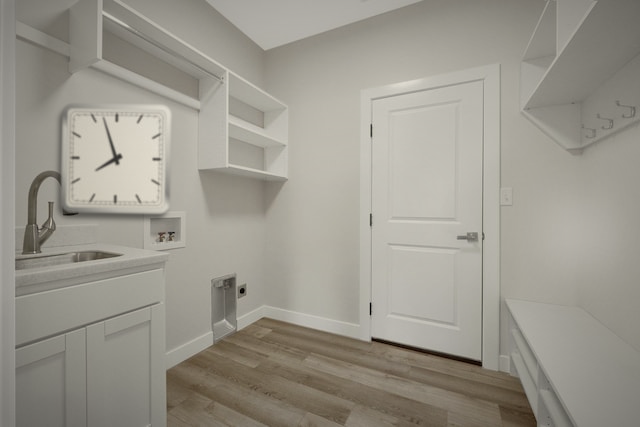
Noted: 7h57
